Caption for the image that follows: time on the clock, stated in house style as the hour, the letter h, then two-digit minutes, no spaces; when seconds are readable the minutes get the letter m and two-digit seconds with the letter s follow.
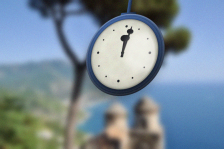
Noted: 12h02
